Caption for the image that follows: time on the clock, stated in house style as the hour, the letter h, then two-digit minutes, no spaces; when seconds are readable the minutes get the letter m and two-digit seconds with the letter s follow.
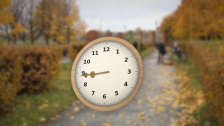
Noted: 8h44
